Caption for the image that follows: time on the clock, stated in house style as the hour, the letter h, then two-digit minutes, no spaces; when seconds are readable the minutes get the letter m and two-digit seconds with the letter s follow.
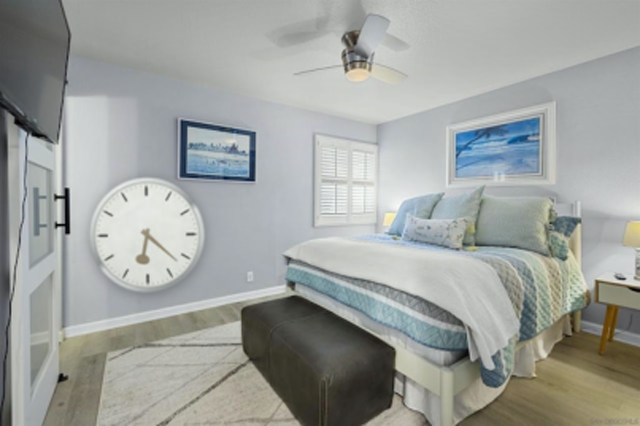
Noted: 6h22
